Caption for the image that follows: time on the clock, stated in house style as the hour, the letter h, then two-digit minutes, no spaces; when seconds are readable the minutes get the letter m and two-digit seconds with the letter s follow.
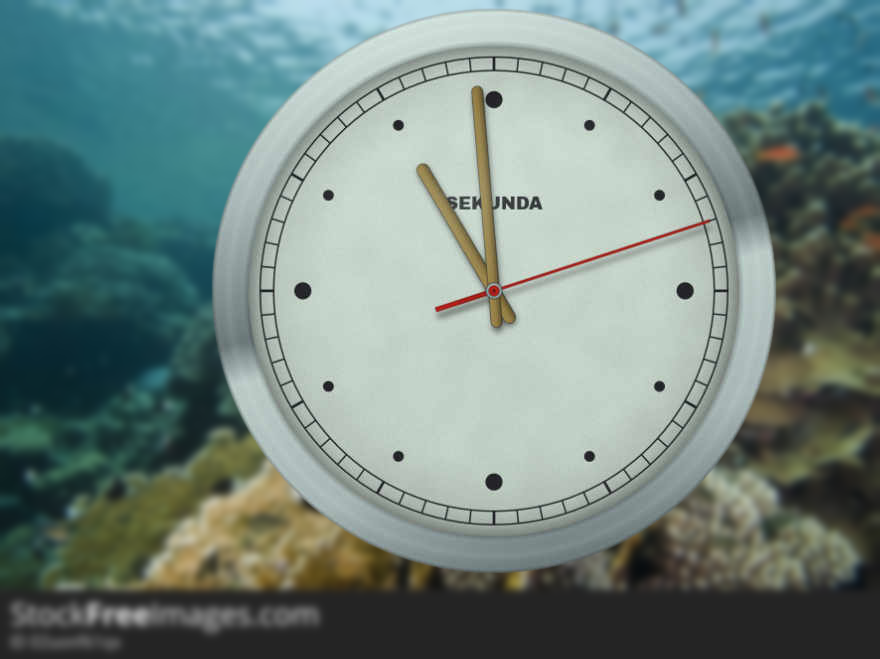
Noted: 10h59m12s
